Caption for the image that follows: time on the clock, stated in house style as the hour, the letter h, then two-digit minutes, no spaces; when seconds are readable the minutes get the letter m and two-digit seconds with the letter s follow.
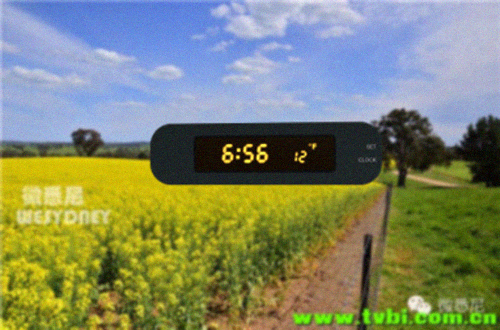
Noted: 6h56
